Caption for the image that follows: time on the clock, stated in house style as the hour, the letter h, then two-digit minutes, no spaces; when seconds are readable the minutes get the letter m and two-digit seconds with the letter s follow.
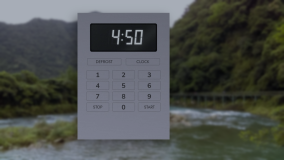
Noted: 4h50
